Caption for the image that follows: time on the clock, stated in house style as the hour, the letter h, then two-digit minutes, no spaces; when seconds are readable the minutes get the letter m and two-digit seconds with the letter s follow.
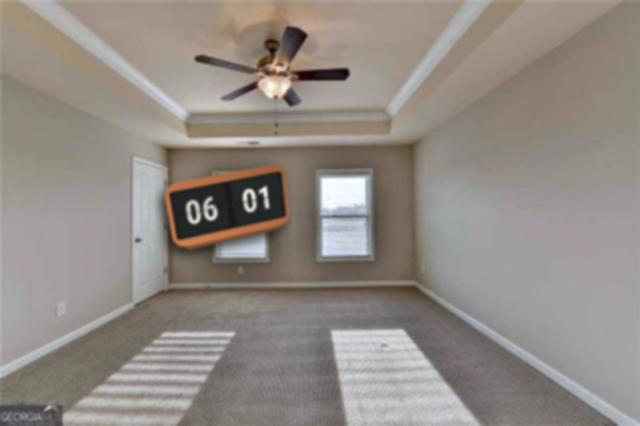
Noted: 6h01
